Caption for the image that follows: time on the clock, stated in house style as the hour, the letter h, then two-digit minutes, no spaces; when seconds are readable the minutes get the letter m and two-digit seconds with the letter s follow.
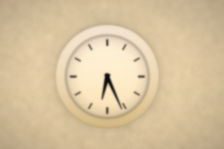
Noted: 6h26
